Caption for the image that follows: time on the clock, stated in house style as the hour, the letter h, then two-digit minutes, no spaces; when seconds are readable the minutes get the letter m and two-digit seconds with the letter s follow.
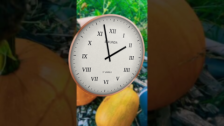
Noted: 1h57
